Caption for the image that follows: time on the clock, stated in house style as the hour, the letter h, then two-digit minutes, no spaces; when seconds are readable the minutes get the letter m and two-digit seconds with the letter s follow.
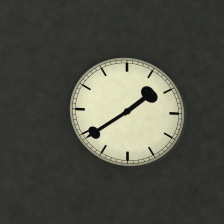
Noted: 1h39
